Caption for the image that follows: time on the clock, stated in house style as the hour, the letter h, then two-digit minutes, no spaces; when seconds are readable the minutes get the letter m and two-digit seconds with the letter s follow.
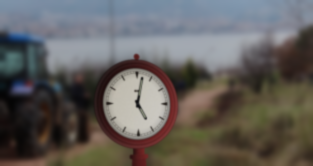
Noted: 5h02
